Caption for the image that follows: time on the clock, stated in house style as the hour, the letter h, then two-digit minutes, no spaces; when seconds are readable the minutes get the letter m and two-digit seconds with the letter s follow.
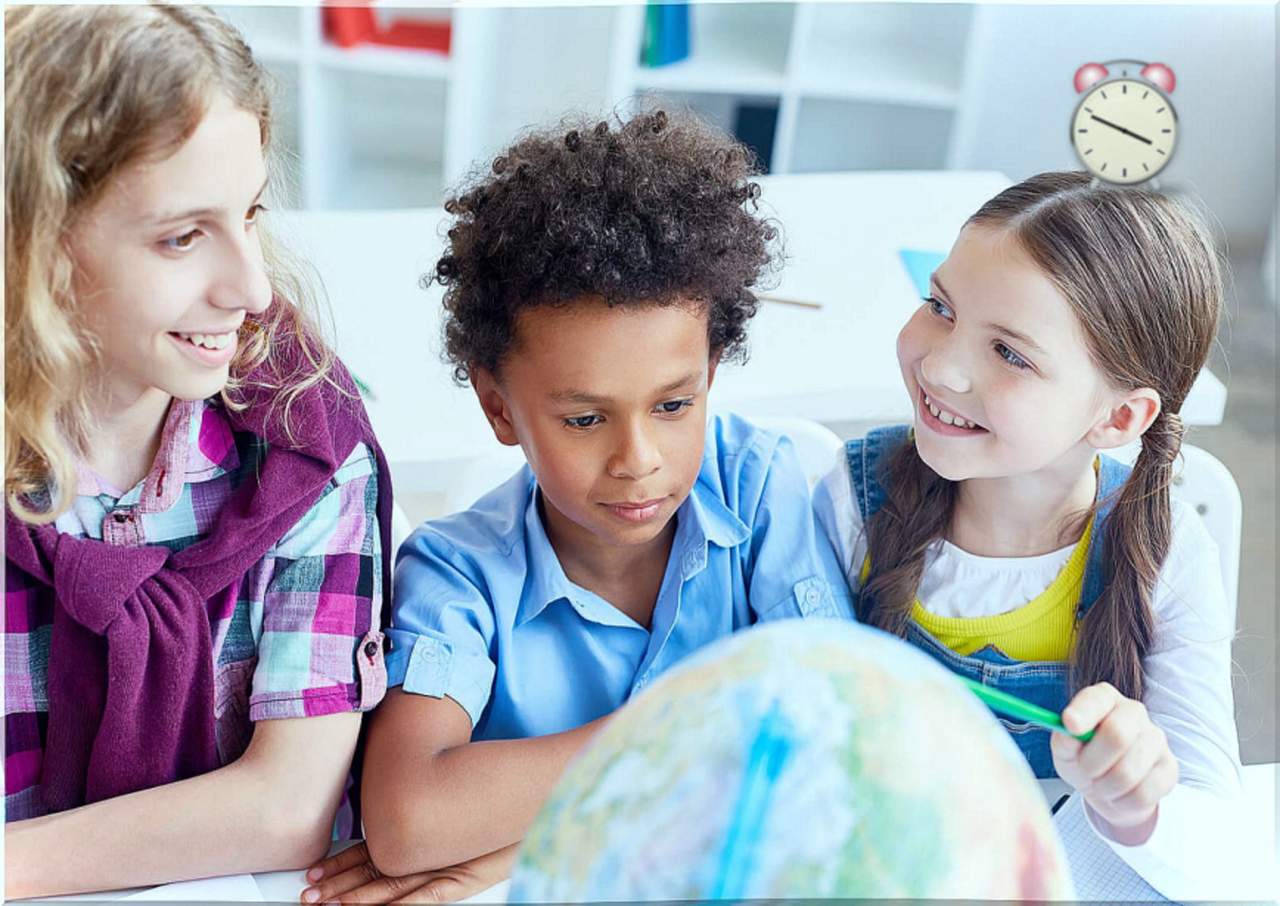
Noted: 3h49
